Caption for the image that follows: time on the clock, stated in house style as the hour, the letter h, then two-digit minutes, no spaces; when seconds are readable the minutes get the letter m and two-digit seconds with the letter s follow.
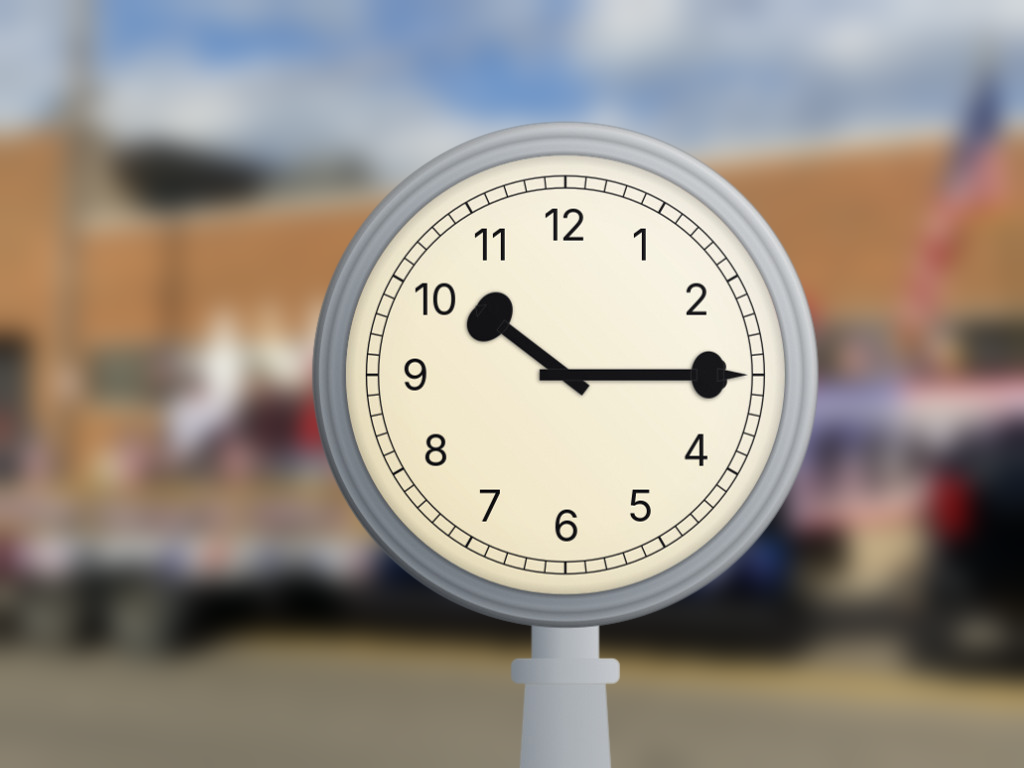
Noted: 10h15
